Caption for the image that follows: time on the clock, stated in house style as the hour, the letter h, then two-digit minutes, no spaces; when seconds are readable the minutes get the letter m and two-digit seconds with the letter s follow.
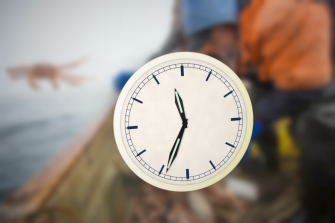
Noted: 11h34
